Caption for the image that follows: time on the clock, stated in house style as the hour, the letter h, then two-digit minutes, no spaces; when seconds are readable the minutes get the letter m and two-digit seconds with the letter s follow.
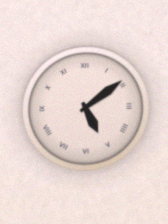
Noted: 5h09
